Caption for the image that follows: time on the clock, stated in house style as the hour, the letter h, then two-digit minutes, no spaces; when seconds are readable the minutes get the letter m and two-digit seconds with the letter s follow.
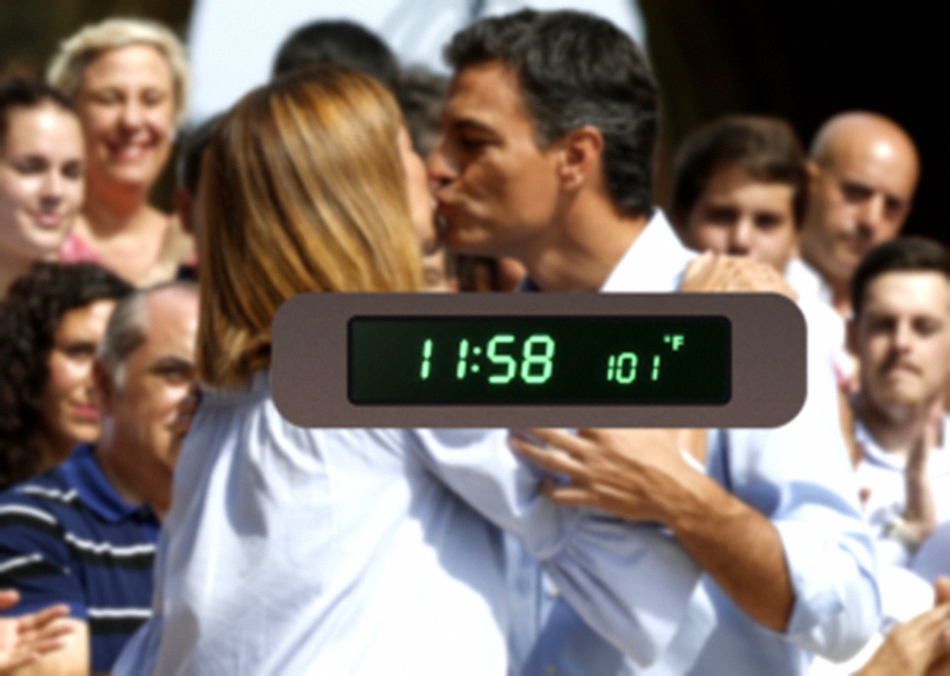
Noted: 11h58
